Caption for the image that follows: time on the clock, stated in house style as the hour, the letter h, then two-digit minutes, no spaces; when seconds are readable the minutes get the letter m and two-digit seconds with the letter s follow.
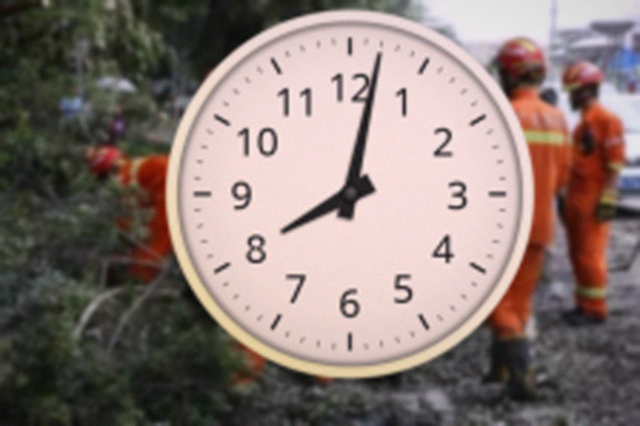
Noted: 8h02
